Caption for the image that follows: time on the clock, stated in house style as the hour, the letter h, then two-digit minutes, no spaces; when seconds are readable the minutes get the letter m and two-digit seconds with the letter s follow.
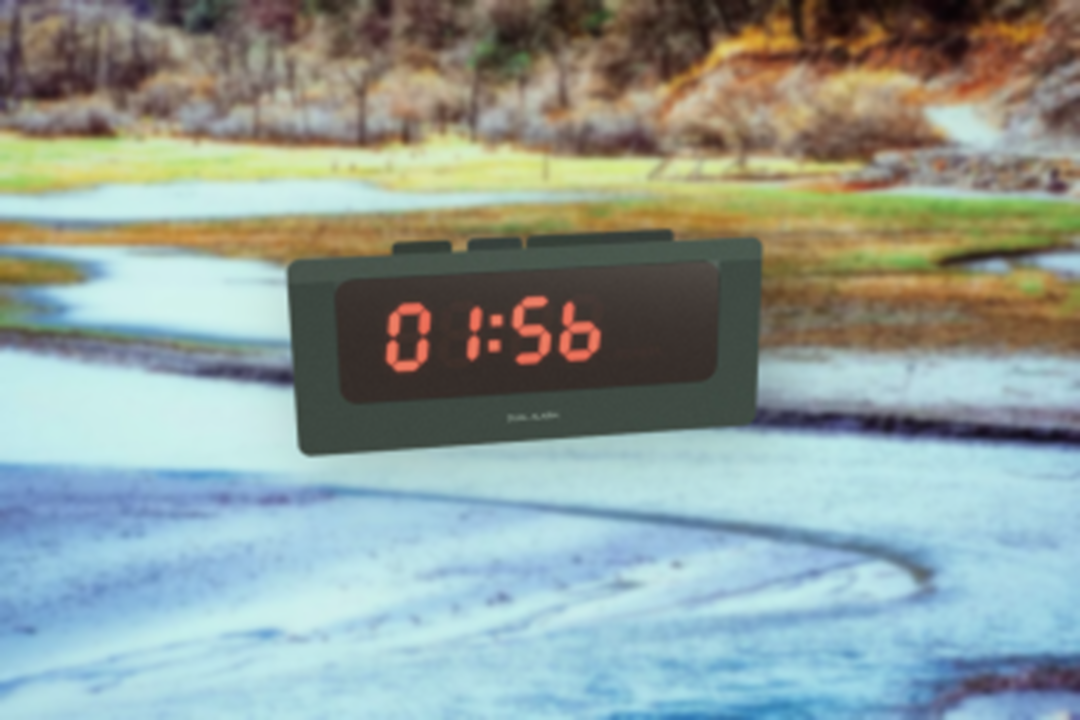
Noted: 1h56
